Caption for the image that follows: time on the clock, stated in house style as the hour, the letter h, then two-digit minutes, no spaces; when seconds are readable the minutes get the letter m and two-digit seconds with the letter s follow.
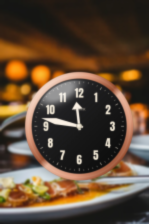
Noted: 11h47
